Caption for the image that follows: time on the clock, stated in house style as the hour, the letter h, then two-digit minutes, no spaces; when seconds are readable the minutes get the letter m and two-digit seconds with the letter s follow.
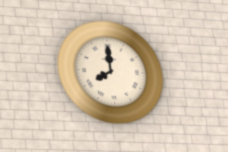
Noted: 8h00
